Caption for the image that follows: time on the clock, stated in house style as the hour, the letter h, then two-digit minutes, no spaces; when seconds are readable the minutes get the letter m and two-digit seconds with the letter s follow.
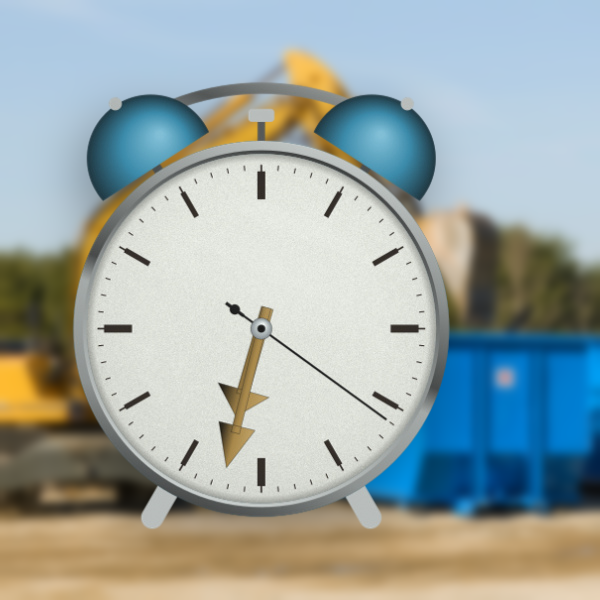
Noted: 6h32m21s
